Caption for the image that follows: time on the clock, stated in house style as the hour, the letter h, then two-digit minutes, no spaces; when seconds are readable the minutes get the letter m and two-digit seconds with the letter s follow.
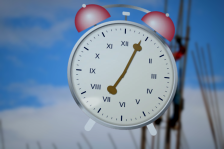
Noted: 7h04
